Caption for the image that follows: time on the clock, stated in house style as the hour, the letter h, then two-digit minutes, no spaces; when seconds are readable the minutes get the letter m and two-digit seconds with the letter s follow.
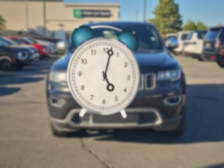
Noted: 5h02
